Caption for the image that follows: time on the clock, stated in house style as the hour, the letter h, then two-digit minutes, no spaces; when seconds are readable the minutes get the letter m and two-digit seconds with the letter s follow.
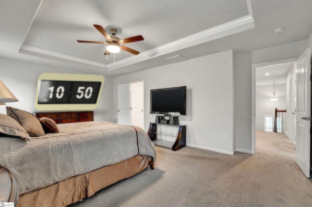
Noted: 10h50
